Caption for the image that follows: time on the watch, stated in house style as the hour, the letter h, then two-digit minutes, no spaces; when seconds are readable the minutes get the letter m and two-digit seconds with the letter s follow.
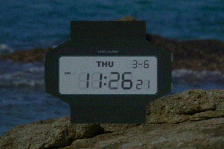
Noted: 11h26m21s
